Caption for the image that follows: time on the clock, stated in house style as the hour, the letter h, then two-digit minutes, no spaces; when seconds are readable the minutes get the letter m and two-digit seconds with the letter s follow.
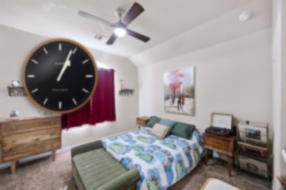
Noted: 1h04
